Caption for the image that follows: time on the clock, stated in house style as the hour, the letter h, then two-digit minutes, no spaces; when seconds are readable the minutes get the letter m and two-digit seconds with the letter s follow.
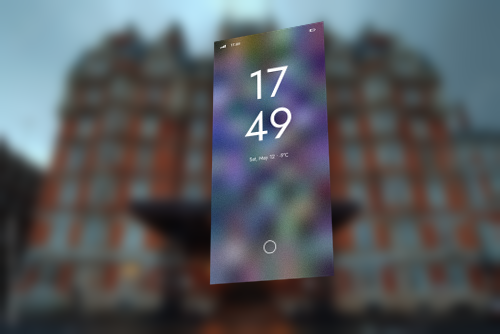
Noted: 17h49
